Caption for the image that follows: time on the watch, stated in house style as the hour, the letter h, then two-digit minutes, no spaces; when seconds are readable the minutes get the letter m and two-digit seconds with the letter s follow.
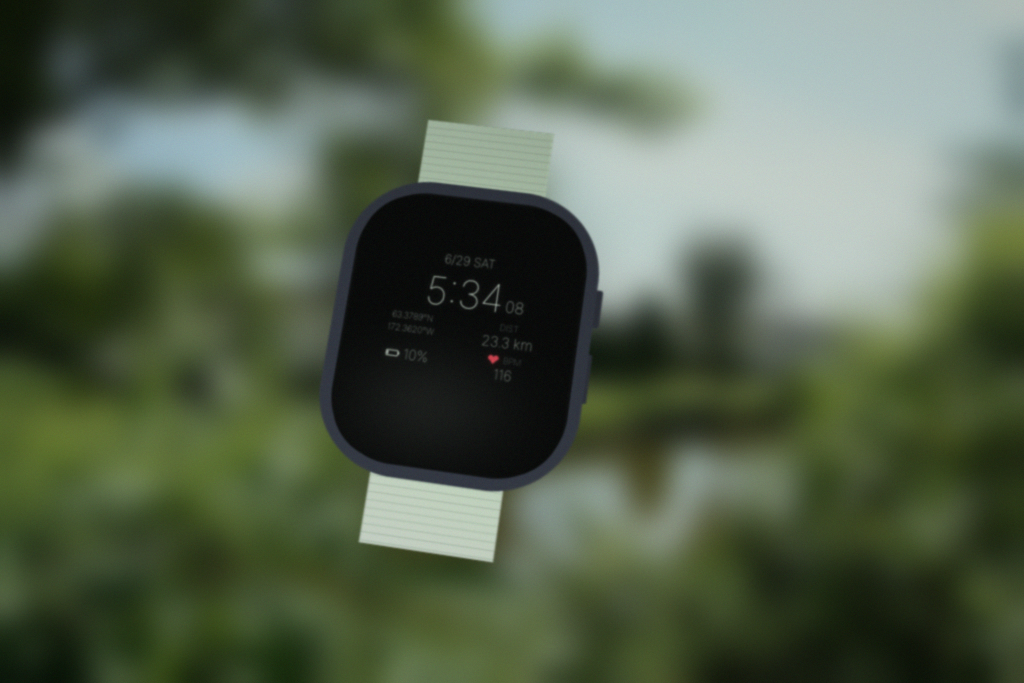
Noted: 5h34m08s
